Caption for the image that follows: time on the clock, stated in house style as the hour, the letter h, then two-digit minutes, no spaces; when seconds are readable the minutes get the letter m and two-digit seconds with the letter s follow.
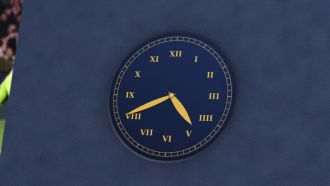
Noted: 4h41
